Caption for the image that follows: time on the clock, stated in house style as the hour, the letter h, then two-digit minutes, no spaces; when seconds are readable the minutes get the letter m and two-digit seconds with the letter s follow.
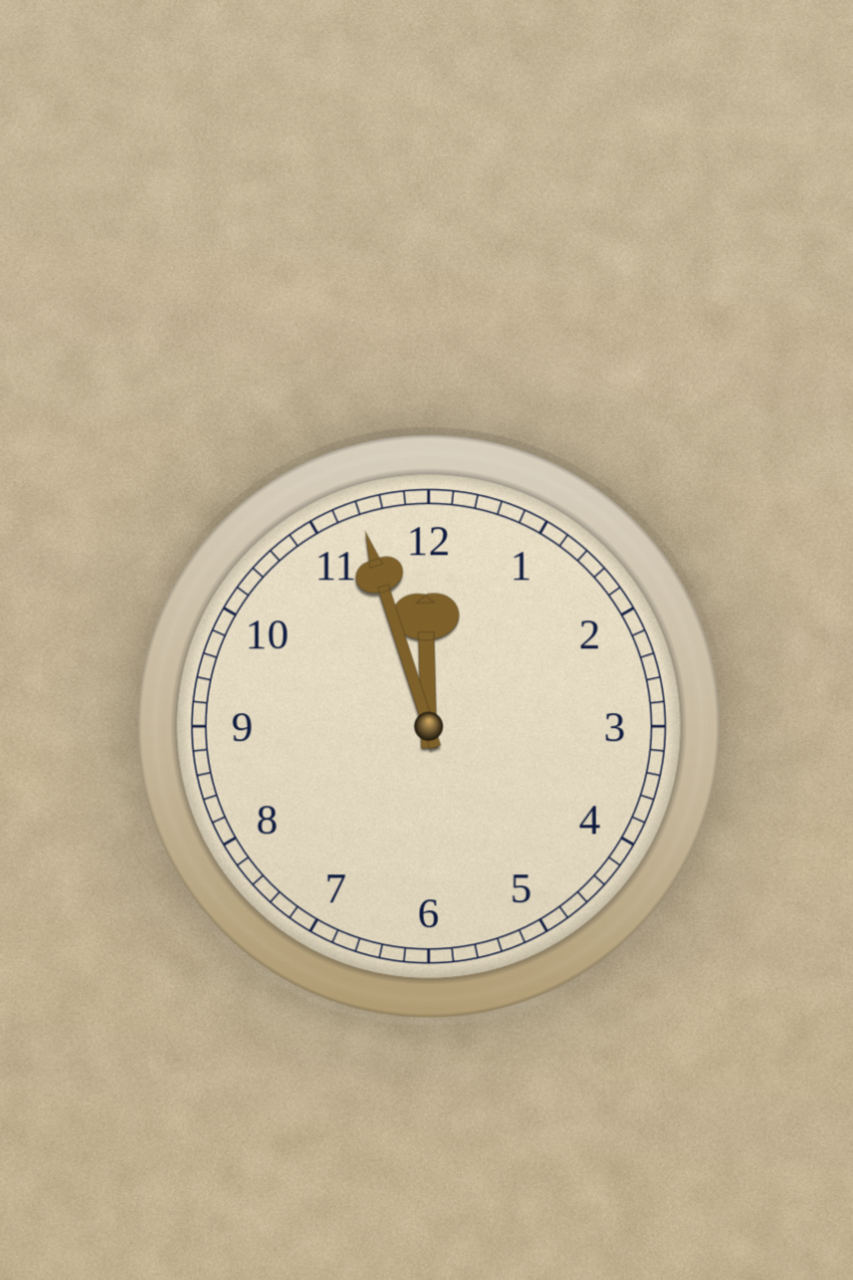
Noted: 11h57
